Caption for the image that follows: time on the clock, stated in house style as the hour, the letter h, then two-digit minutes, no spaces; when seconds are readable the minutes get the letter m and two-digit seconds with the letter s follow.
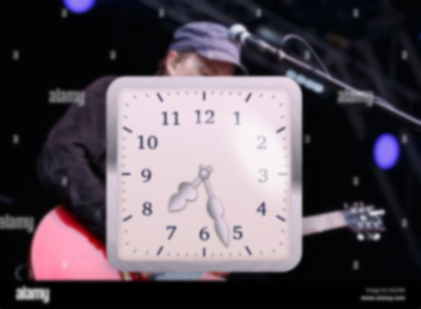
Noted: 7h27
